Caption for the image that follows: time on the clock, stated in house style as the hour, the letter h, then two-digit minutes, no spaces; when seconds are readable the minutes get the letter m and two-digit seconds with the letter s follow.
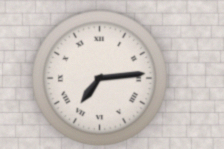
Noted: 7h14
